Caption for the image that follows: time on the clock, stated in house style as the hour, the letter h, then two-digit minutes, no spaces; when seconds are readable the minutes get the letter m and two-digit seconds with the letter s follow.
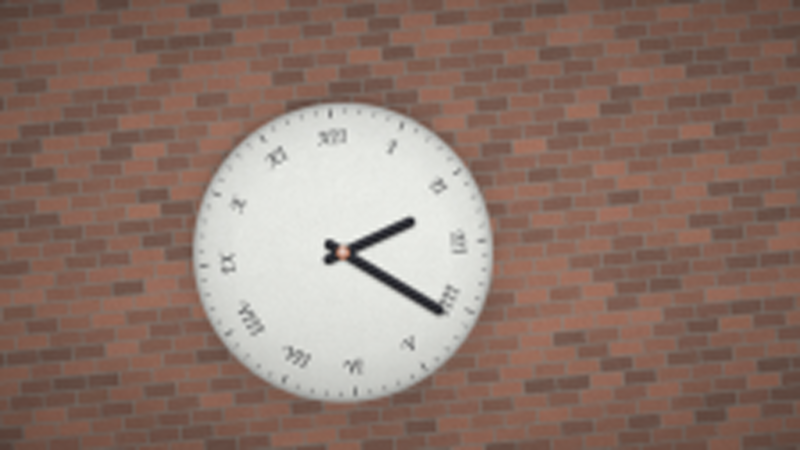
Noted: 2h21
